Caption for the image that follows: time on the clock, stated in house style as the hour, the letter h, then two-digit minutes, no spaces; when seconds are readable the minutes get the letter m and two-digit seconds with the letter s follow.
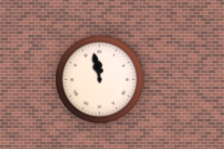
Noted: 11h58
